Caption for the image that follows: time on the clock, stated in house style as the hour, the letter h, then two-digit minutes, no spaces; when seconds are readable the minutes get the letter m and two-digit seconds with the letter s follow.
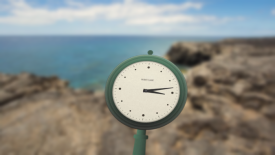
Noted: 3h13
